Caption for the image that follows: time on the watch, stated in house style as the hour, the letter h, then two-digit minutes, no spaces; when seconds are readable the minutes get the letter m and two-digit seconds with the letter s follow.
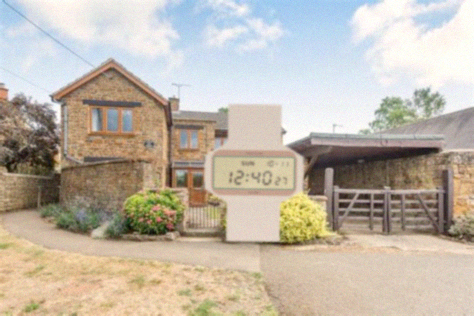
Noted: 12h40
